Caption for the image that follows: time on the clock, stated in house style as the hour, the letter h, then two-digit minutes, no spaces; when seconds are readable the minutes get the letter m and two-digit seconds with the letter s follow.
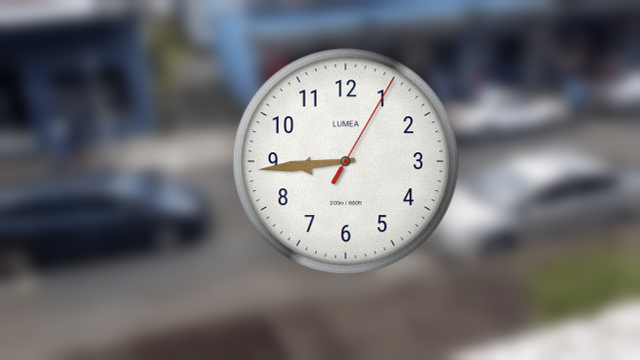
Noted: 8h44m05s
